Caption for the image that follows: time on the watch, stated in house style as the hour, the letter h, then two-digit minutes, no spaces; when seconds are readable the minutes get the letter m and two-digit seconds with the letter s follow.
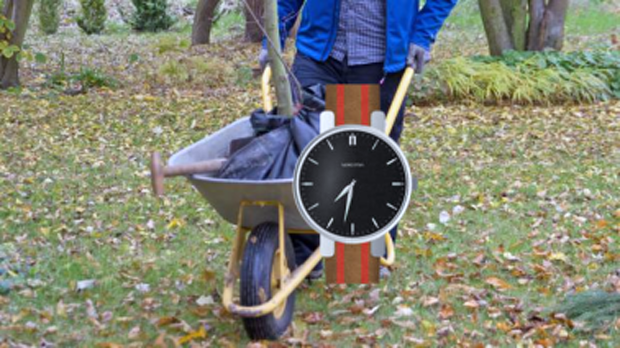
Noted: 7h32
